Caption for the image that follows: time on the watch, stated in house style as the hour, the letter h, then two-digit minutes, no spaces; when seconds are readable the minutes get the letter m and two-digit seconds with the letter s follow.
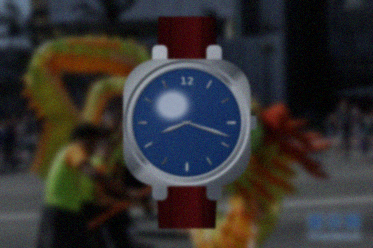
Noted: 8h18
